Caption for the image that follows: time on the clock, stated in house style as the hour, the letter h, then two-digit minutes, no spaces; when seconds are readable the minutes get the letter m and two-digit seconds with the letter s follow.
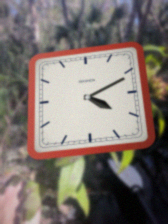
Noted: 4h11
